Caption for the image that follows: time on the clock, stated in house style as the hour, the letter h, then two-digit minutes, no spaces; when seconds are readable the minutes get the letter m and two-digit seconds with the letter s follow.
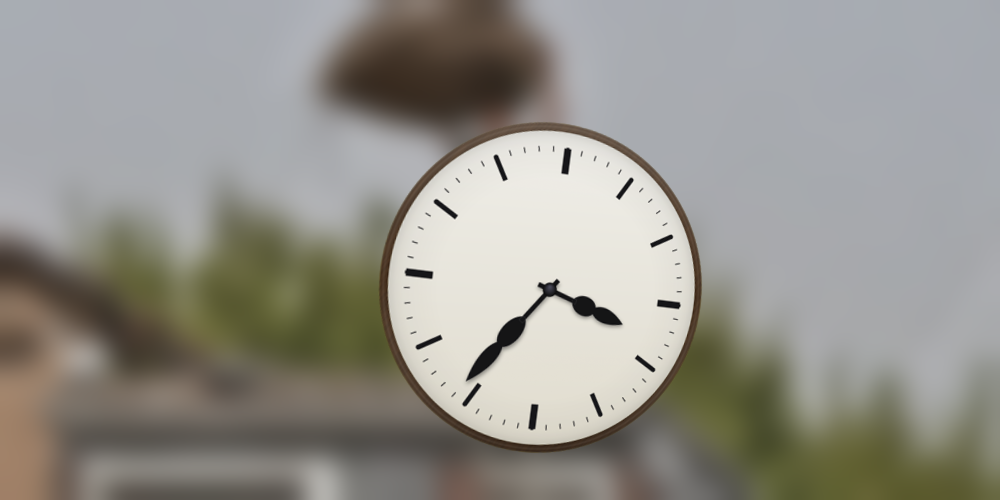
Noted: 3h36
